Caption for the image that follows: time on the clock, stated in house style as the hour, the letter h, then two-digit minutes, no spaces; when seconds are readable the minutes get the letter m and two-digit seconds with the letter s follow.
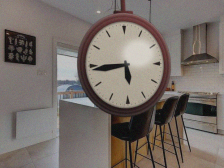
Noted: 5h44
